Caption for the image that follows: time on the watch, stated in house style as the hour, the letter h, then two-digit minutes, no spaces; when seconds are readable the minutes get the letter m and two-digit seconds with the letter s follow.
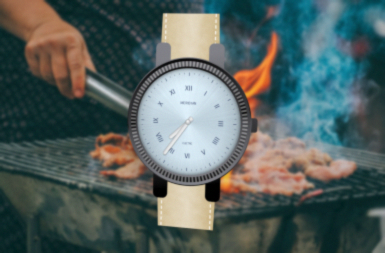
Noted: 7h36
